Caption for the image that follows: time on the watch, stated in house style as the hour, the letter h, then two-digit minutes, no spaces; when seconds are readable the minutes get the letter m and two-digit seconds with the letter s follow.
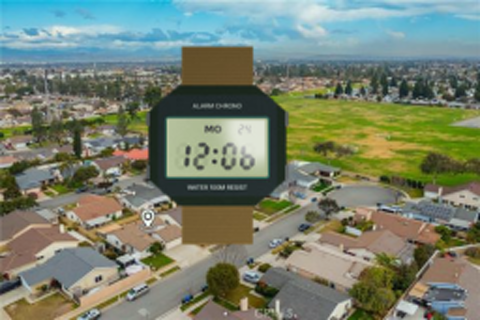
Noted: 12h06
